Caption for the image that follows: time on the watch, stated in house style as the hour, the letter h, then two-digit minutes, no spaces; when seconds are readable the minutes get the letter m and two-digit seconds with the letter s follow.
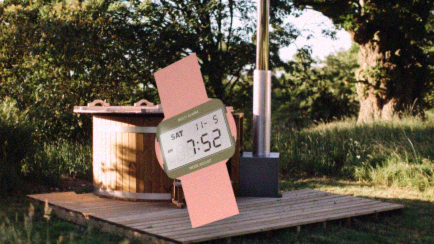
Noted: 7h52
